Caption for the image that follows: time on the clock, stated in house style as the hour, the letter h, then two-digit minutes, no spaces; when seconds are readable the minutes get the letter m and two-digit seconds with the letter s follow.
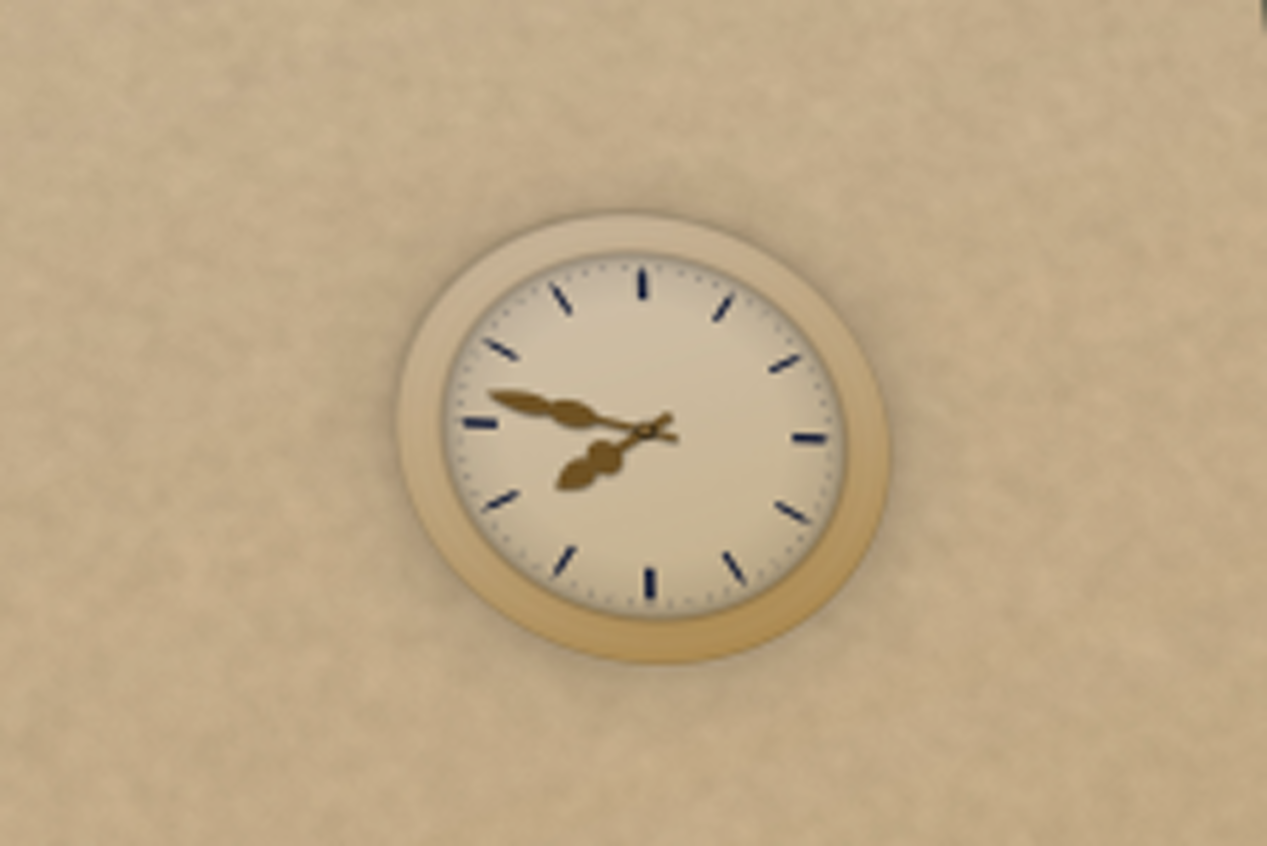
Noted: 7h47
